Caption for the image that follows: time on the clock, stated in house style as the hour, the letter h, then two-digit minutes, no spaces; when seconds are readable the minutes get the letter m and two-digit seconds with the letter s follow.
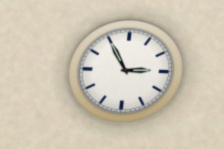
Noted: 2h55
